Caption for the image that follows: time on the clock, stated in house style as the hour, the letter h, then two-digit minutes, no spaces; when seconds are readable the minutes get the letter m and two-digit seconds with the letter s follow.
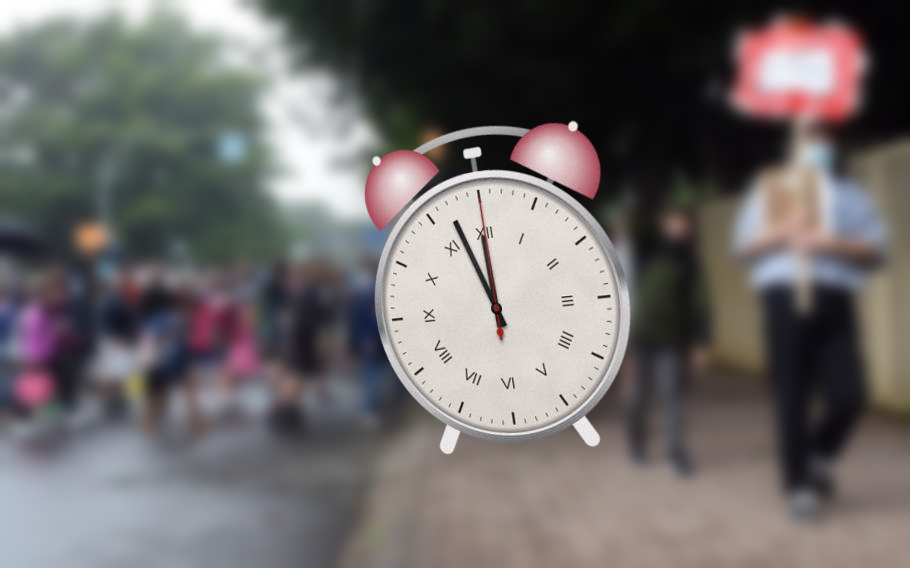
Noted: 11h57m00s
